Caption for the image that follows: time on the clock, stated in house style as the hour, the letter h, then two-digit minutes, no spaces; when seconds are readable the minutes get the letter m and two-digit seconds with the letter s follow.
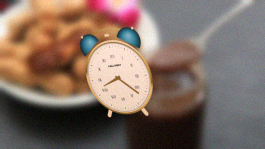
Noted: 8h22
